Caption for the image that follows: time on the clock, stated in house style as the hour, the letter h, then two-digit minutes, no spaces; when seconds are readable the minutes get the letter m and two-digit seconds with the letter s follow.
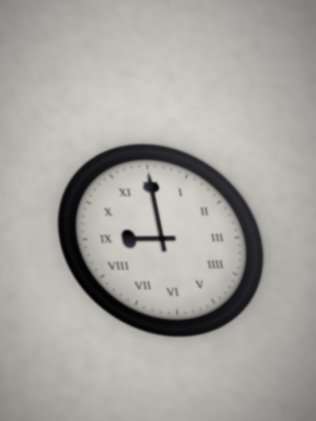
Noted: 9h00
